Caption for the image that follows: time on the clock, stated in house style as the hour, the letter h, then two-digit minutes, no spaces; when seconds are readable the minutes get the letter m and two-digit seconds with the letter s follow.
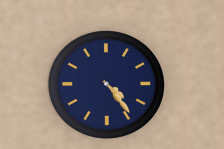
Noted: 4h24
